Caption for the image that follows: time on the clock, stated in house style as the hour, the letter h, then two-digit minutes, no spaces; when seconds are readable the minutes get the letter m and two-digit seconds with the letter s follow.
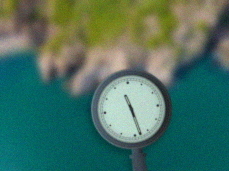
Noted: 11h28
